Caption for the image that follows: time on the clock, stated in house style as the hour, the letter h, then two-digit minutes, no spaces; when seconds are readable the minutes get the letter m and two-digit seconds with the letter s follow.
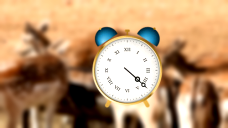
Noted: 4h22
